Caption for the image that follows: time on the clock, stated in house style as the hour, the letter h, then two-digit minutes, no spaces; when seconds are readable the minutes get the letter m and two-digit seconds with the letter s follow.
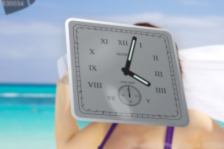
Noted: 4h03
